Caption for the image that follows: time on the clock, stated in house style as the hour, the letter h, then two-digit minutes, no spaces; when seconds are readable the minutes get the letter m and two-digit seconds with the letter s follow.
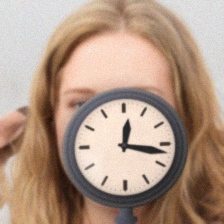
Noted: 12h17
